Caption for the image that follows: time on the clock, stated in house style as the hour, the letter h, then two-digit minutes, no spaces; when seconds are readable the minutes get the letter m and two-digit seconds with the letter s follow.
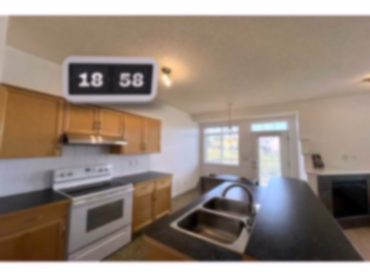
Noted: 18h58
